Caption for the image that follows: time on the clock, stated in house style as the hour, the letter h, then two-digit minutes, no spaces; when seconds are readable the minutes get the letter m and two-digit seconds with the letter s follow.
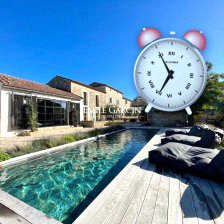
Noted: 6h55
